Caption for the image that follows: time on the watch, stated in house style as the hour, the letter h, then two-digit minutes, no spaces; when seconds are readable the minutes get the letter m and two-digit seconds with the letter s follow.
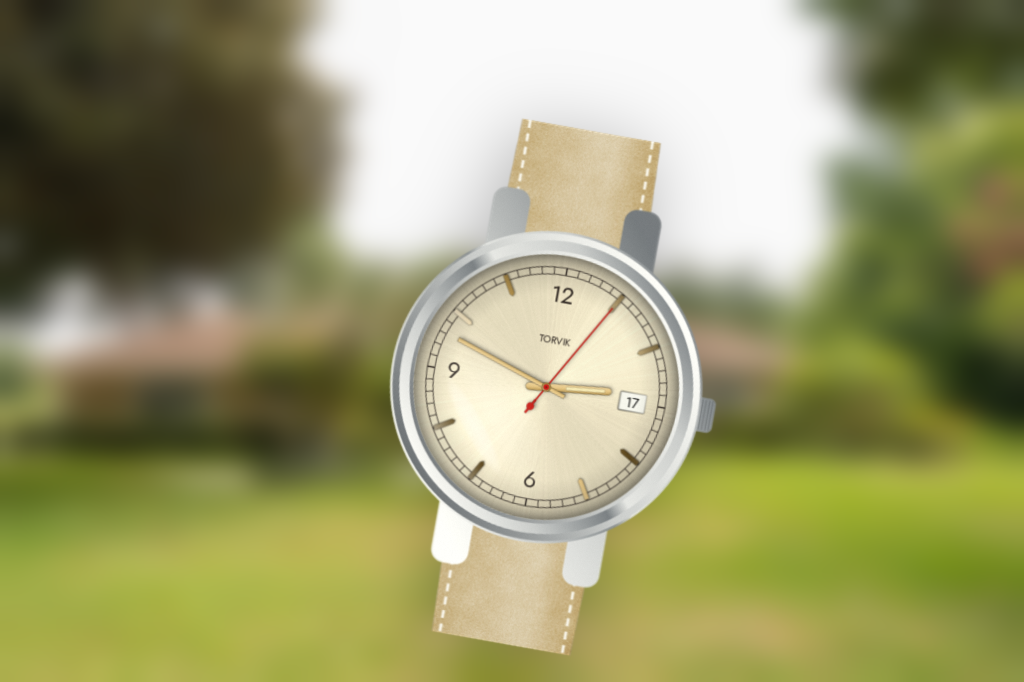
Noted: 2h48m05s
